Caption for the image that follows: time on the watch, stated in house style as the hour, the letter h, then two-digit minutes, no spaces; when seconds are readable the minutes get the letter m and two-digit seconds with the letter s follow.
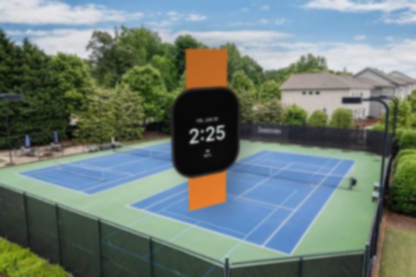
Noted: 2h25
